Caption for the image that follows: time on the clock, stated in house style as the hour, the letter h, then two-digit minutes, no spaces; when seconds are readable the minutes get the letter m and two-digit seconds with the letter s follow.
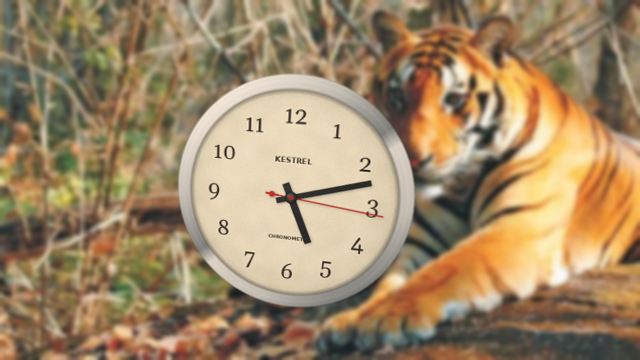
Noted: 5h12m16s
